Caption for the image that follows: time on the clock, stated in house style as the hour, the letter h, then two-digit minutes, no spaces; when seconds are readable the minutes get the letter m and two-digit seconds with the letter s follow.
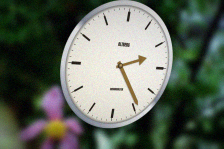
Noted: 2h24
